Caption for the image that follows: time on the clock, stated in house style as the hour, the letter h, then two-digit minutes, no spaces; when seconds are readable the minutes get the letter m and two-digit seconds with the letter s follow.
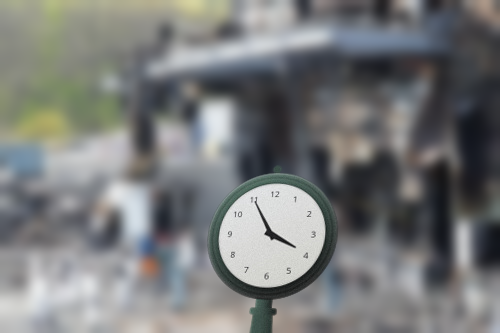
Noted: 3h55
